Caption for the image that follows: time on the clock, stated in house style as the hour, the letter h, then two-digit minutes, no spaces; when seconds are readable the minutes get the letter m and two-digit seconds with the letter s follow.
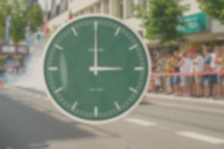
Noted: 3h00
